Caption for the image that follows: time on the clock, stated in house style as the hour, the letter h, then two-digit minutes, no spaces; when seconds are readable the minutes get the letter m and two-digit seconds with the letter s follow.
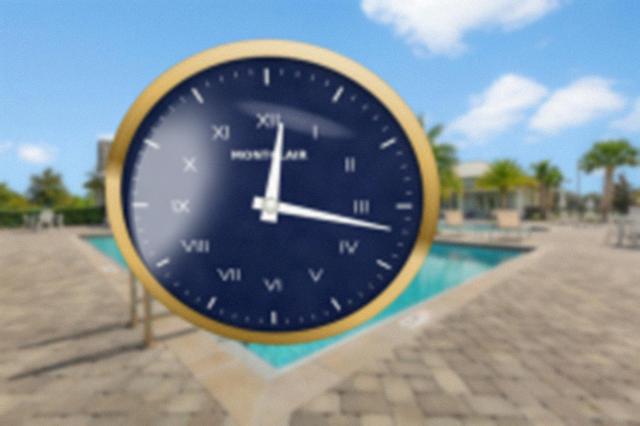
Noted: 12h17
